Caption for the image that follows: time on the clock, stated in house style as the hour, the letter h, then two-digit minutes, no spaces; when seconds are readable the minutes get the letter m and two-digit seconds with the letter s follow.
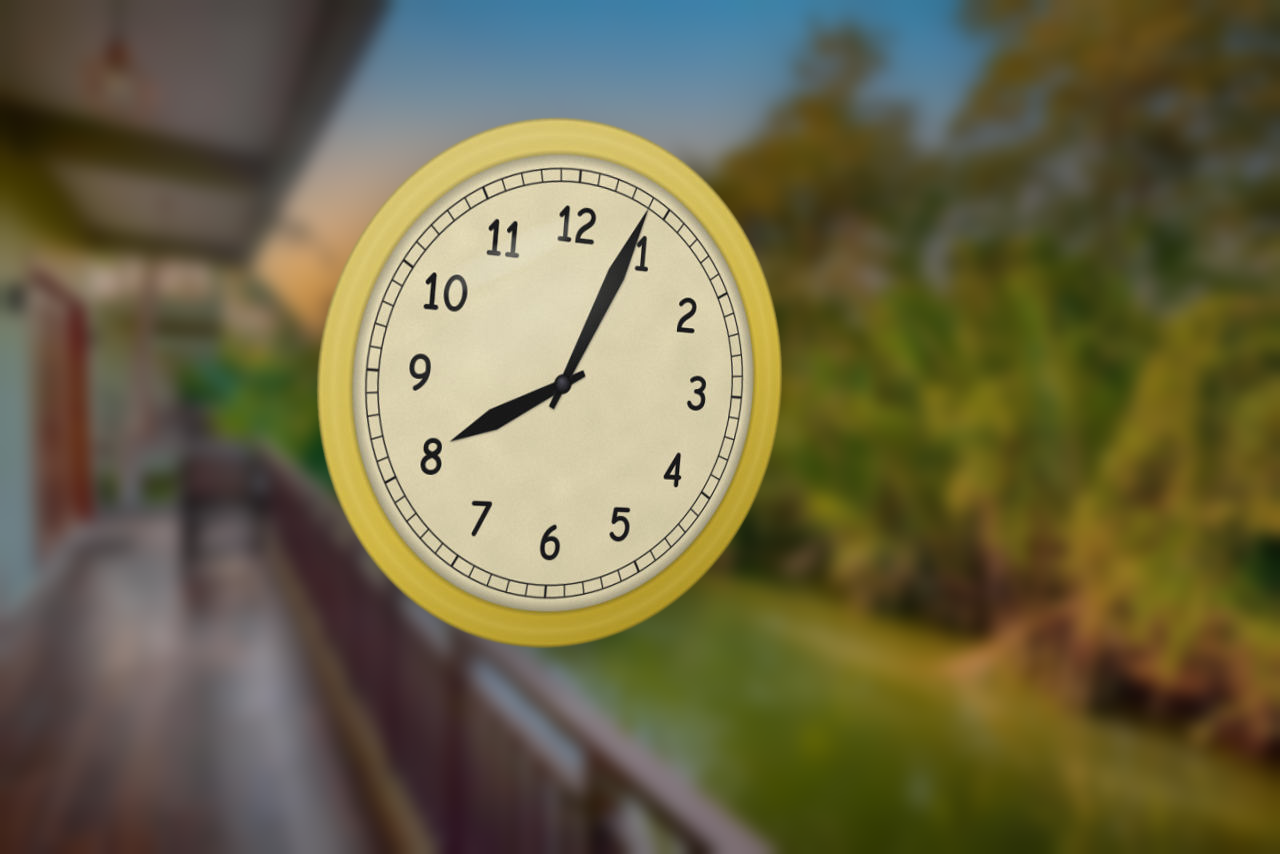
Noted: 8h04
